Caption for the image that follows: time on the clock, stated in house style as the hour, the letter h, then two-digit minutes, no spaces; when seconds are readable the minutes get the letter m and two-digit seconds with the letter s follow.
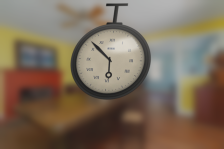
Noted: 5h52
